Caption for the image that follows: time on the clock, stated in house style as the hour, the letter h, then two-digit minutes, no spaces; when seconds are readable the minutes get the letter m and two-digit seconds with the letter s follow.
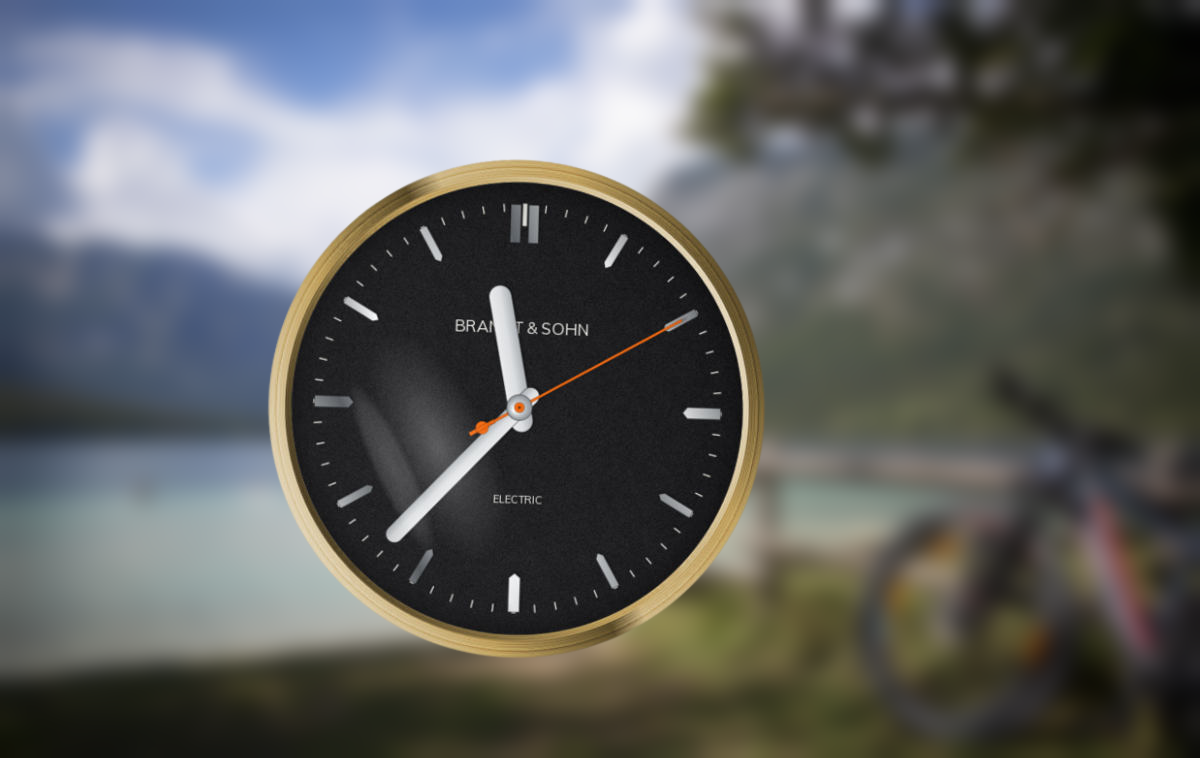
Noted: 11h37m10s
